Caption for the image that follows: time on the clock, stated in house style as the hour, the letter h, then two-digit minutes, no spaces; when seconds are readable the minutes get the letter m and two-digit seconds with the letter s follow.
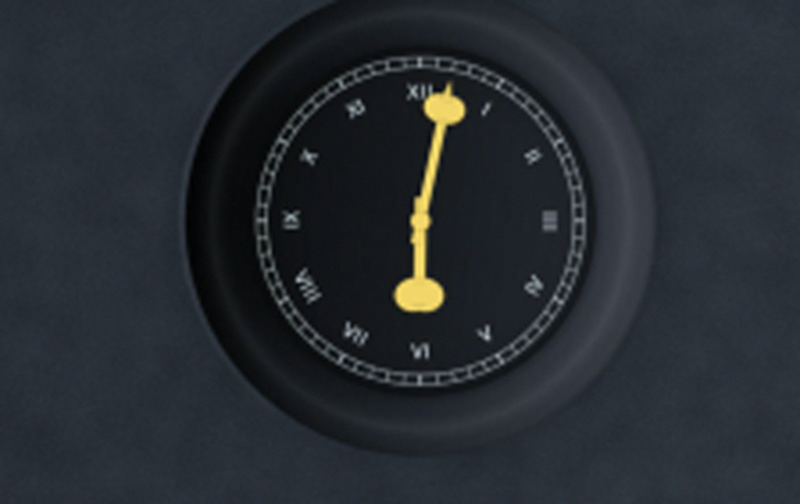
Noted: 6h02
